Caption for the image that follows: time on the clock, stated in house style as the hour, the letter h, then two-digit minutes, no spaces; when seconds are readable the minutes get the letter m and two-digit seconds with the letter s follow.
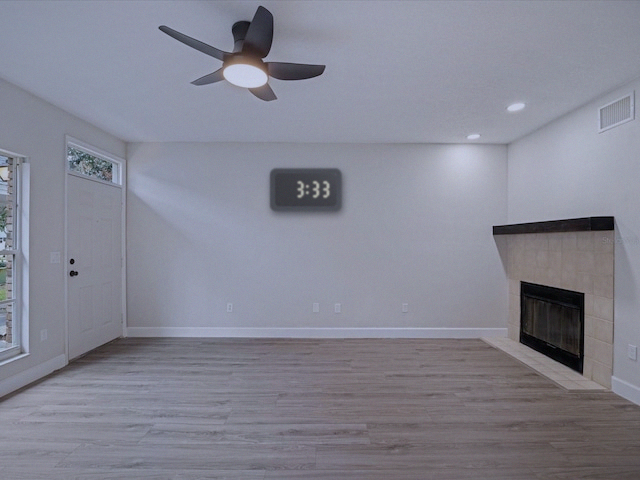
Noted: 3h33
